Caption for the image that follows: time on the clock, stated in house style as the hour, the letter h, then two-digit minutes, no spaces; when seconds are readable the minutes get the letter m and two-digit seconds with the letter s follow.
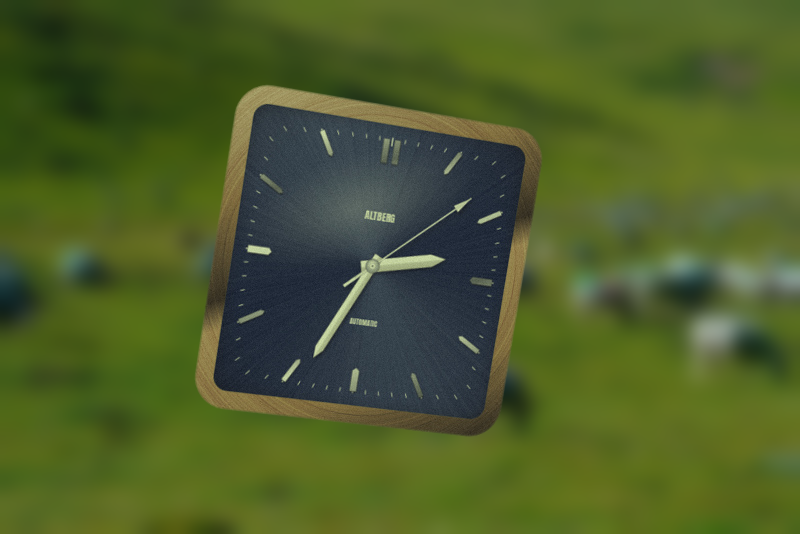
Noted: 2h34m08s
